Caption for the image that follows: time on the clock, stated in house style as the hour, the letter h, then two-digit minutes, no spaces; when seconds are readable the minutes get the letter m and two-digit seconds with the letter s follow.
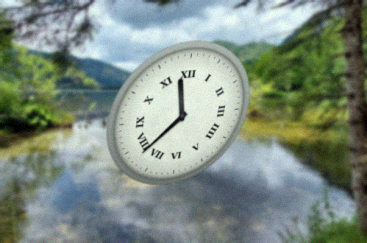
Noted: 11h38
